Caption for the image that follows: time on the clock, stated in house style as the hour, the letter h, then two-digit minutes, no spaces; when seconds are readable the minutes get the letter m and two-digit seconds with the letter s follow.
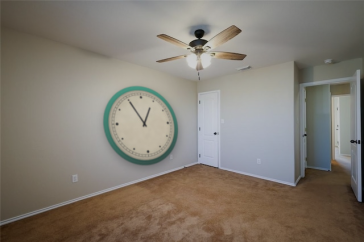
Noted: 12h55
